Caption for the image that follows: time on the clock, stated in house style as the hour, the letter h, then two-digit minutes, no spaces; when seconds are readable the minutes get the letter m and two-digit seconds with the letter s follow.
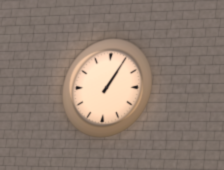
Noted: 1h05
